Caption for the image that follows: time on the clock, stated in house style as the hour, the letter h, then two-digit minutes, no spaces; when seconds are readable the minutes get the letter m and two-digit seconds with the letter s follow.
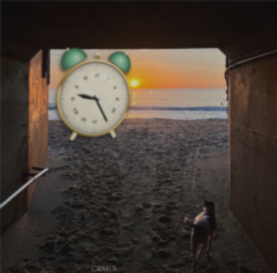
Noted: 9h25
